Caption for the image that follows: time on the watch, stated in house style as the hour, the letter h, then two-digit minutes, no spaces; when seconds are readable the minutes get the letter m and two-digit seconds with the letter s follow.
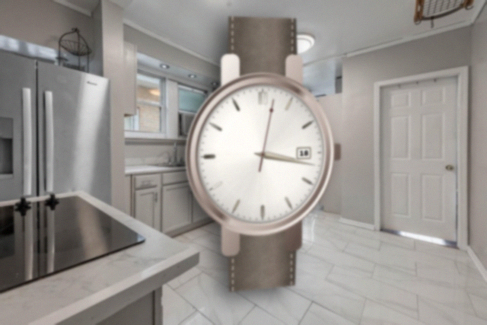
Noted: 3h17m02s
